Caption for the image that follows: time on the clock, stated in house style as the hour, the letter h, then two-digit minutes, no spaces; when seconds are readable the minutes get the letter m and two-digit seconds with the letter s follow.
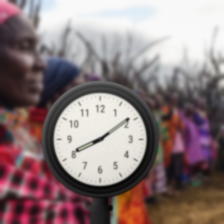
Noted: 8h09
